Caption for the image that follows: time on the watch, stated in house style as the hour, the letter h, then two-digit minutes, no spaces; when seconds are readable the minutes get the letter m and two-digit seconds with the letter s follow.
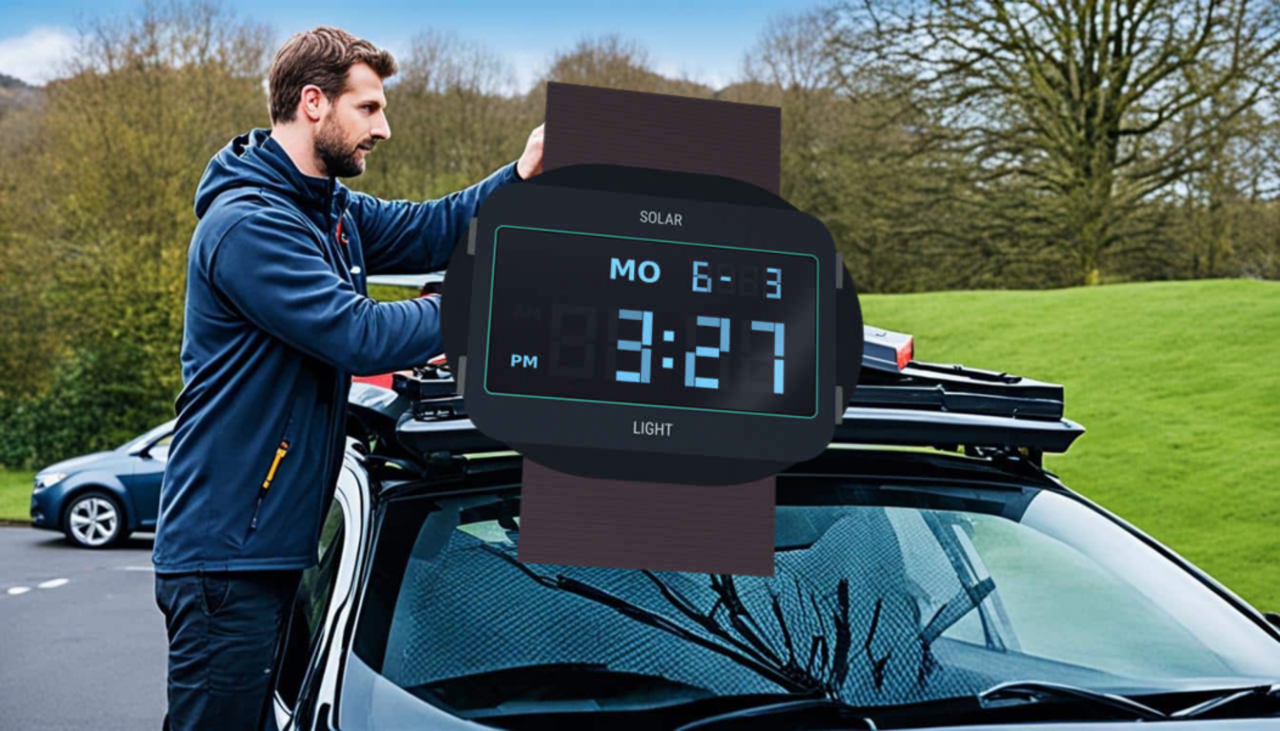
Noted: 3h27
